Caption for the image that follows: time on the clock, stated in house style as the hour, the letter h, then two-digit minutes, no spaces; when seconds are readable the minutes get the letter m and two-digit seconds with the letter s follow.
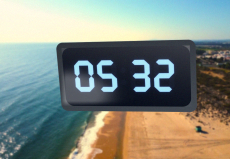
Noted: 5h32
